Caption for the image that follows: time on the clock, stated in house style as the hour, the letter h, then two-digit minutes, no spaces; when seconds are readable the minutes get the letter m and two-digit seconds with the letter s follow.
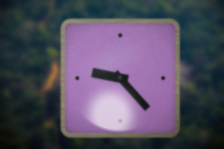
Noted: 9h23
